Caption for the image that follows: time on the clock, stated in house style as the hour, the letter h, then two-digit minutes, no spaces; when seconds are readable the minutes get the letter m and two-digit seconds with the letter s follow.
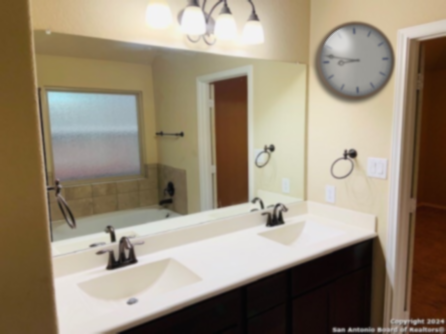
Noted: 8h47
